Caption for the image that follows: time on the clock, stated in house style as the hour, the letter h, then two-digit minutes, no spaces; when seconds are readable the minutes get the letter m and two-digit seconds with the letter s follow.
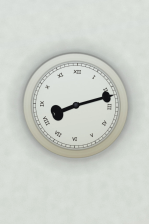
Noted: 8h12
